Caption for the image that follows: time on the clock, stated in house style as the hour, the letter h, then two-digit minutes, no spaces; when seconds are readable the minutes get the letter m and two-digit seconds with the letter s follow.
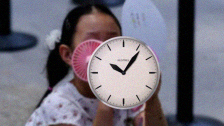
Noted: 10h06
